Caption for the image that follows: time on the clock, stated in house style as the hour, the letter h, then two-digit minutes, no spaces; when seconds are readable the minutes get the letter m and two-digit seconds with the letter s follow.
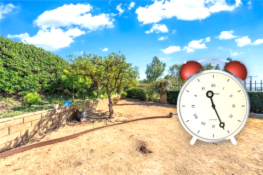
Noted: 11h26
